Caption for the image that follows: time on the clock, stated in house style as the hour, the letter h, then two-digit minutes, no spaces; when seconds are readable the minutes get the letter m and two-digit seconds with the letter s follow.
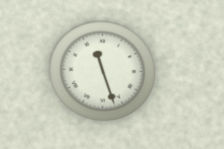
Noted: 11h27
